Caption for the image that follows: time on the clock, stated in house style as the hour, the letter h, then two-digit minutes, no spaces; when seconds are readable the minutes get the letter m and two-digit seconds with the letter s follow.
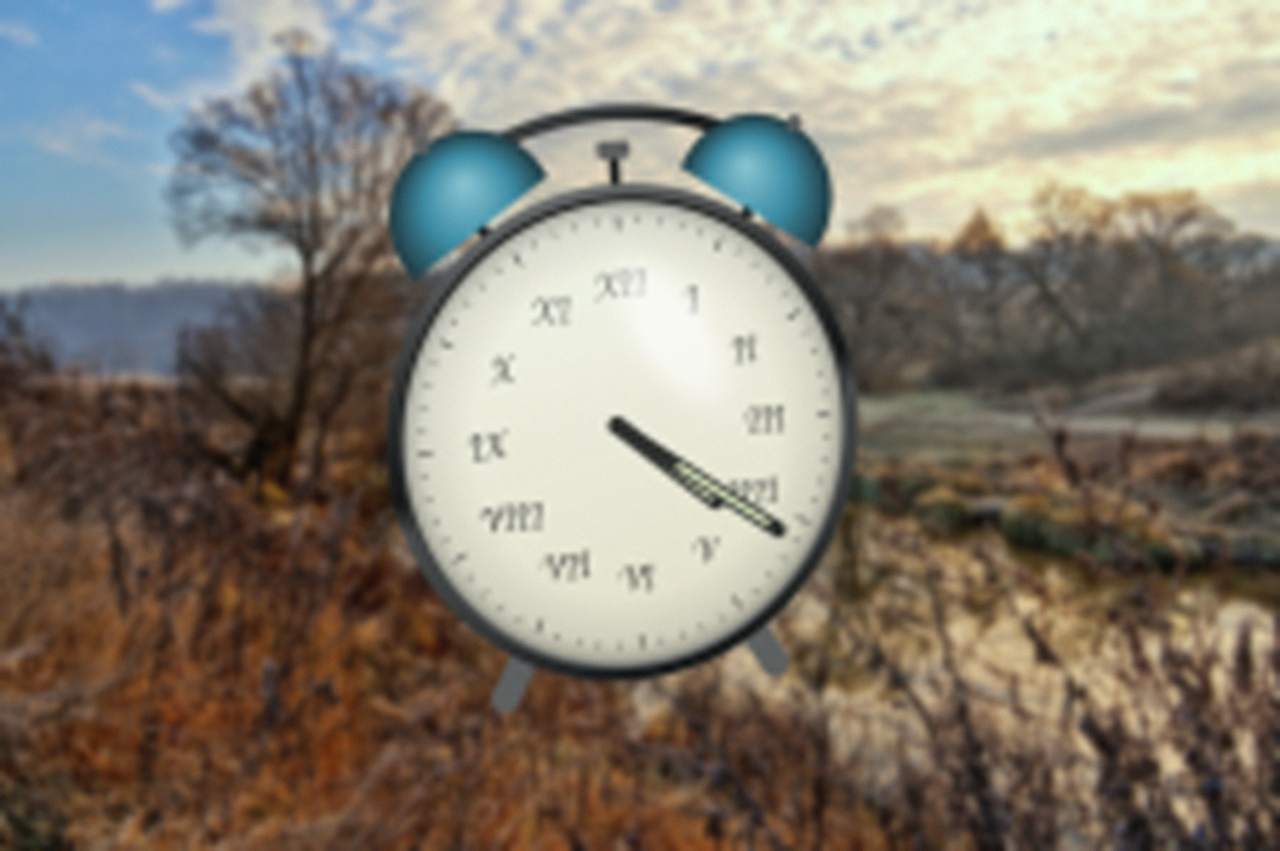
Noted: 4h21
